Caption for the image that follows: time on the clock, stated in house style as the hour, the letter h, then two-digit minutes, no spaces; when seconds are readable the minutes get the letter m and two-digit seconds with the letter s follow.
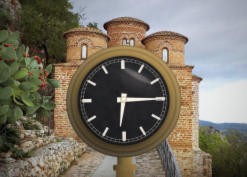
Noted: 6h15
